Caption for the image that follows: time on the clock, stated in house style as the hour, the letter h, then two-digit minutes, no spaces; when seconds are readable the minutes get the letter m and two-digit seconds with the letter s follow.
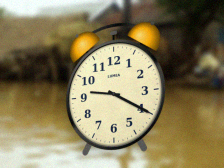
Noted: 9h20
